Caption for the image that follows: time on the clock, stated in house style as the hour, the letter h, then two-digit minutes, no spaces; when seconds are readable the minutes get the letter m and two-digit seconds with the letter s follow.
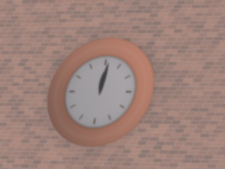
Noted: 12h01
